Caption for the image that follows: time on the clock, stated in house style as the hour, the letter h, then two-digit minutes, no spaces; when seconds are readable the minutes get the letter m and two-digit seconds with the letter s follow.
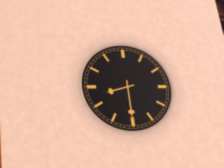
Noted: 8h30
